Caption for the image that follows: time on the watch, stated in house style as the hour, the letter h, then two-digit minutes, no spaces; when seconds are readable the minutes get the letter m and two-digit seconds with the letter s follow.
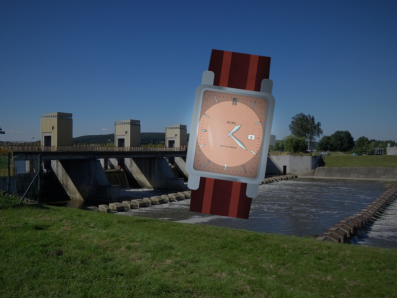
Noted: 1h21
